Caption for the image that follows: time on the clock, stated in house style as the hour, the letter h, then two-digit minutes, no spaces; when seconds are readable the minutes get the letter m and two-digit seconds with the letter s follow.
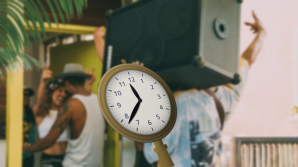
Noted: 11h38
